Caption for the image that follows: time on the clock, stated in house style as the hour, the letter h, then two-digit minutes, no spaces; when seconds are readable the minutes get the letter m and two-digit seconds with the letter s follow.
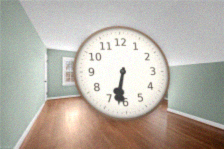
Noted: 6h32
